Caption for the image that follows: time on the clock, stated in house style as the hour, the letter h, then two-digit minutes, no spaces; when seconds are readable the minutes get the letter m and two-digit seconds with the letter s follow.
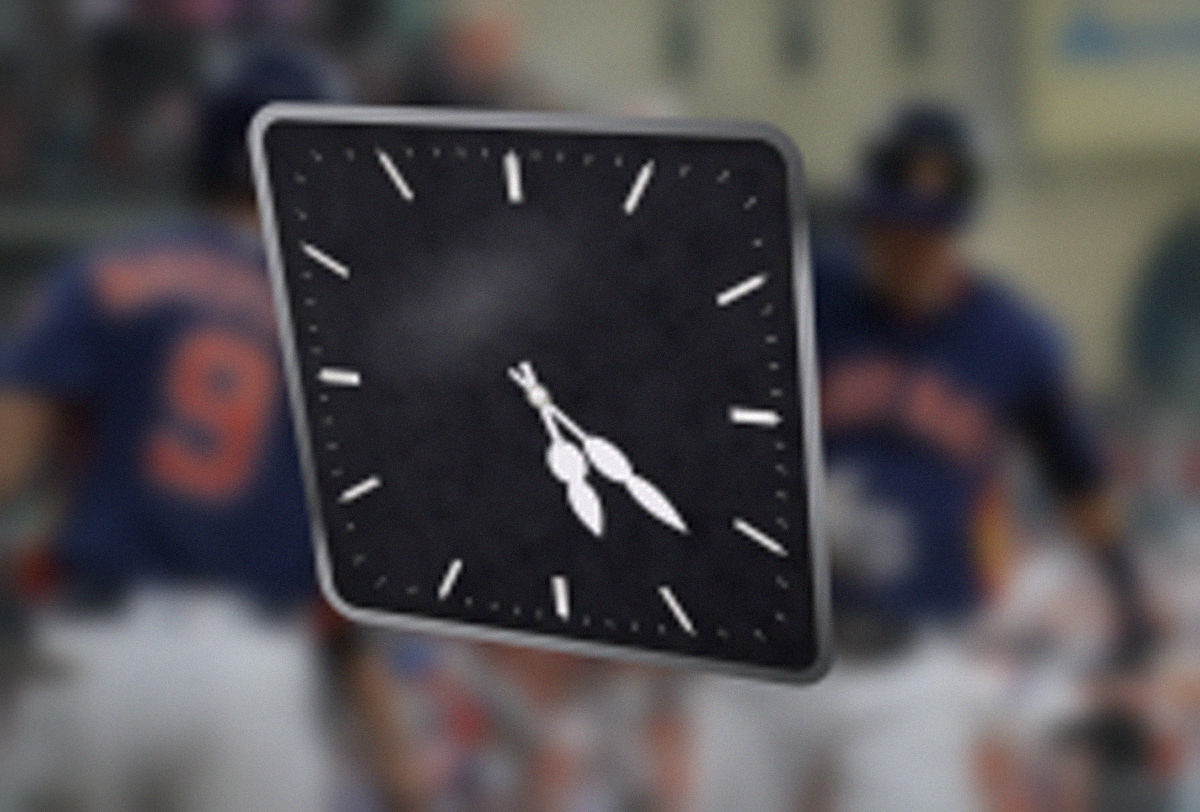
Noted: 5h22
